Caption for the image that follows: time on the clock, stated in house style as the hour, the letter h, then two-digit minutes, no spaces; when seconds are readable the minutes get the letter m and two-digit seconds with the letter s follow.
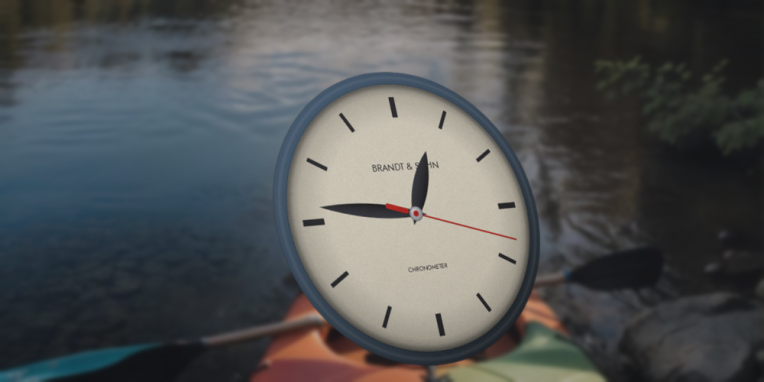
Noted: 12h46m18s
